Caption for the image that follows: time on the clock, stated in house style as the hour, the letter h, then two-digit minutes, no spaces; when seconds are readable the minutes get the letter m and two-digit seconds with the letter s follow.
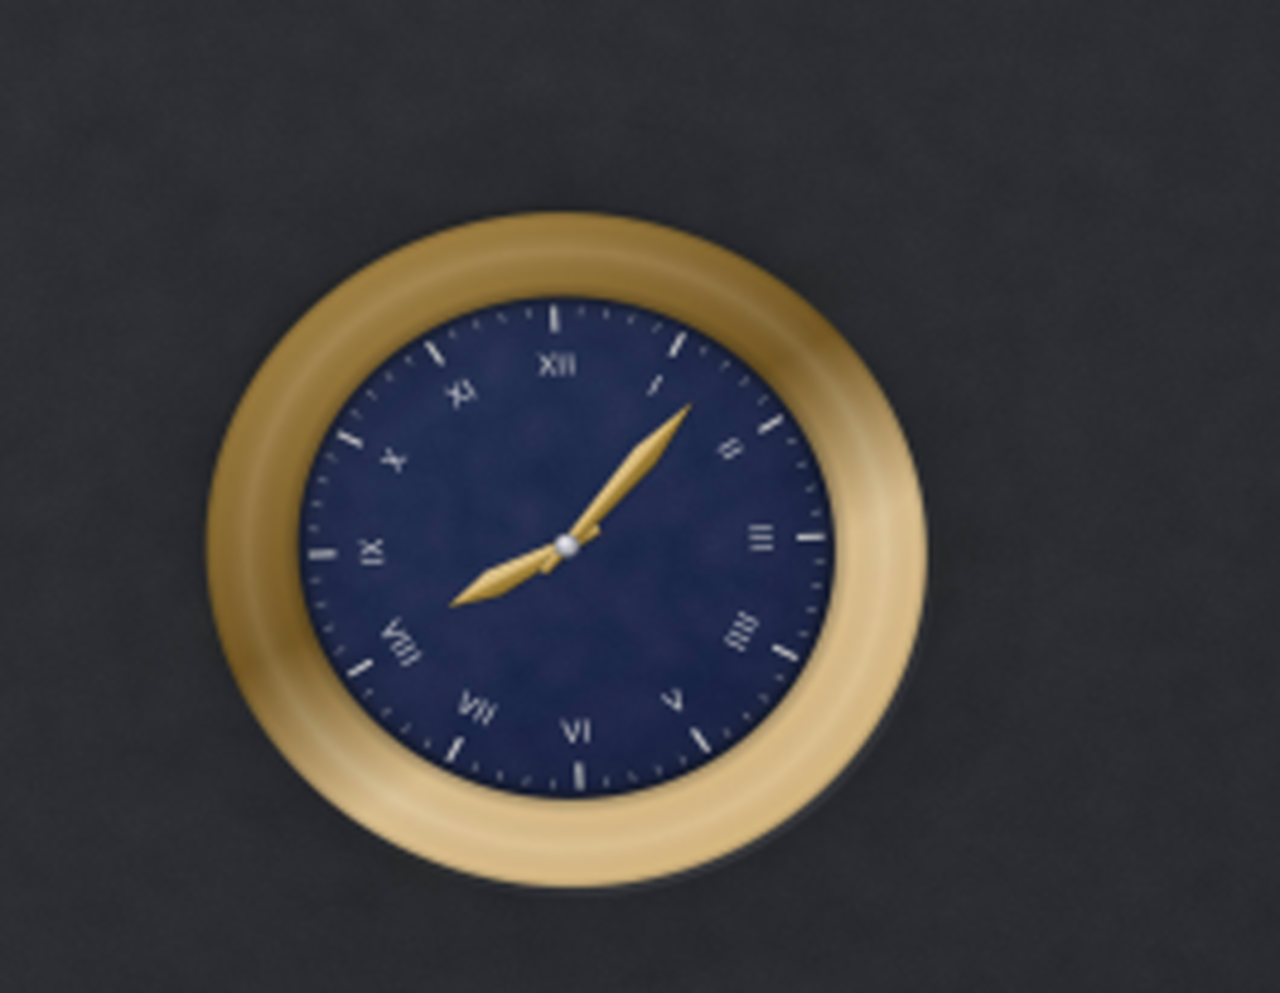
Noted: 8h07
